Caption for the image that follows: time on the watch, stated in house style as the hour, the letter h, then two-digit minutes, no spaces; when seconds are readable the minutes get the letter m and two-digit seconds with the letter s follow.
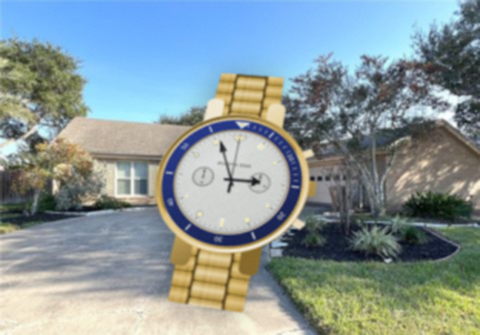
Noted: 2h56
